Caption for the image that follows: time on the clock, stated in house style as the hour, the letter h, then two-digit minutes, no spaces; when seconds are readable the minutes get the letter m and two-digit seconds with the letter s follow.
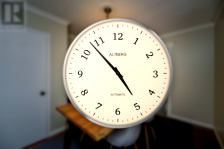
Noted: 4h53
